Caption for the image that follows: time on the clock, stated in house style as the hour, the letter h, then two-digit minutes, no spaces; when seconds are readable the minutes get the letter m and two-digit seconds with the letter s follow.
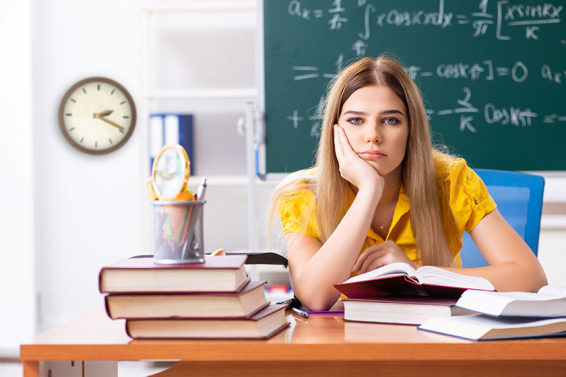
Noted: 2h19
